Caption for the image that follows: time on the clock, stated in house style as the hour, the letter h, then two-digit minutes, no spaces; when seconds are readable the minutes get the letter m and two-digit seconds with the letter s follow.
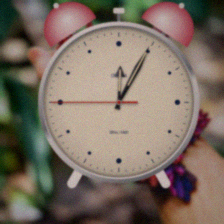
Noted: 12h04m45s
